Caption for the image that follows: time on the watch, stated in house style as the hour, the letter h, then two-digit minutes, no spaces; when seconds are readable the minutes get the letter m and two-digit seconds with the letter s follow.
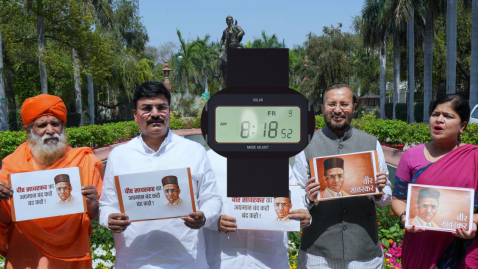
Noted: 8h18m52s
